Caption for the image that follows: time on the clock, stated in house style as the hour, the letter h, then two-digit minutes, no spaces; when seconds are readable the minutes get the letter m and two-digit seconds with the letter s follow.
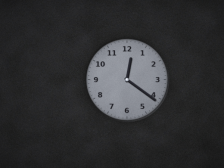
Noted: 12h21
